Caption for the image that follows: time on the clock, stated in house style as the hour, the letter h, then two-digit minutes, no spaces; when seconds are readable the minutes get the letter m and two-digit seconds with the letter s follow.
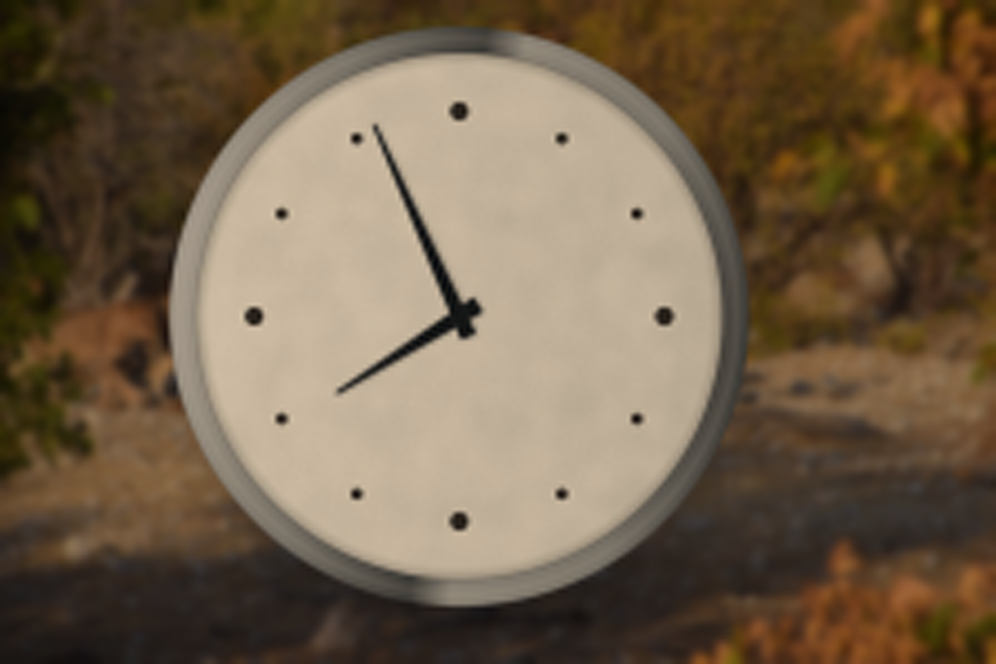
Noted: 7h56
